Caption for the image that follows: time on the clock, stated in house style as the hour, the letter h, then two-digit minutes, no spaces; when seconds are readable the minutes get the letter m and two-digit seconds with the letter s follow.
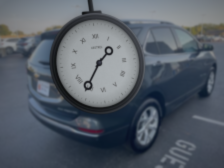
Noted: 1h36
